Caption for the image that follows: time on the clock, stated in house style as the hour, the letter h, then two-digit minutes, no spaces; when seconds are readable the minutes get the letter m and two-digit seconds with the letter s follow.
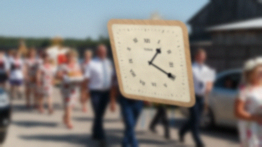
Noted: 1h20
